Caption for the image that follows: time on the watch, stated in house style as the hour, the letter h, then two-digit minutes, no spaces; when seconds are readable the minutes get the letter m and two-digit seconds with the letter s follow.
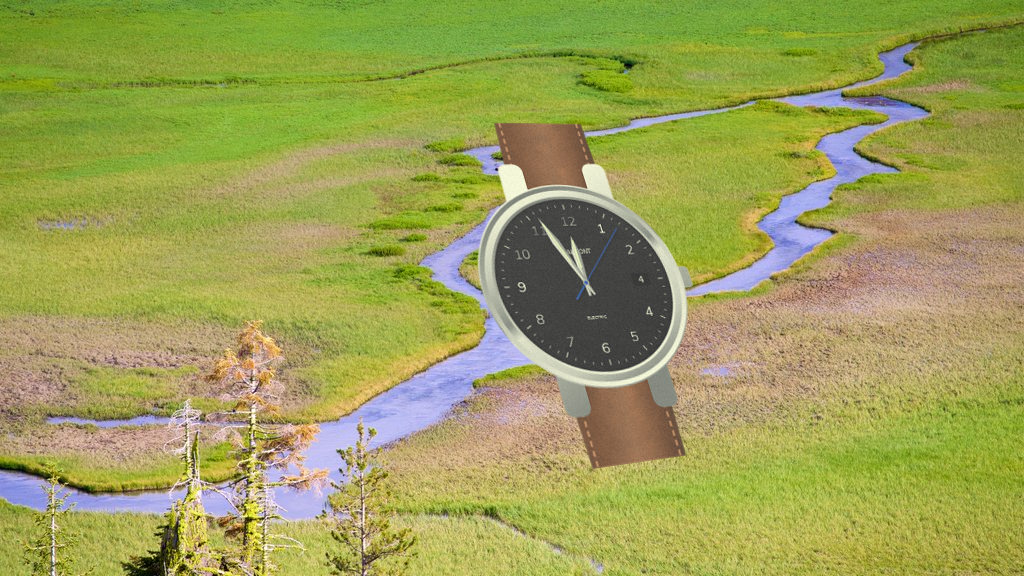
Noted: 11h56m07s
